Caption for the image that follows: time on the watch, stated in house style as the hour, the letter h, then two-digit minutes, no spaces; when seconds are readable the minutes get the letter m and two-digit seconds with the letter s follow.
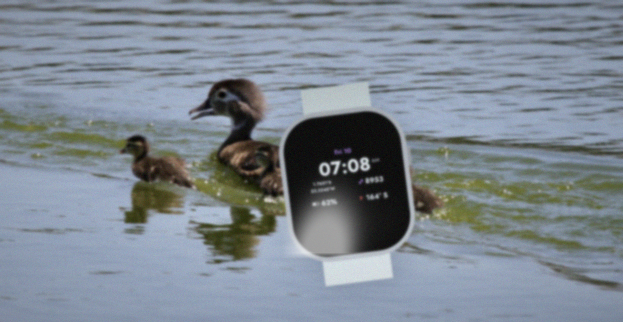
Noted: 7h08
